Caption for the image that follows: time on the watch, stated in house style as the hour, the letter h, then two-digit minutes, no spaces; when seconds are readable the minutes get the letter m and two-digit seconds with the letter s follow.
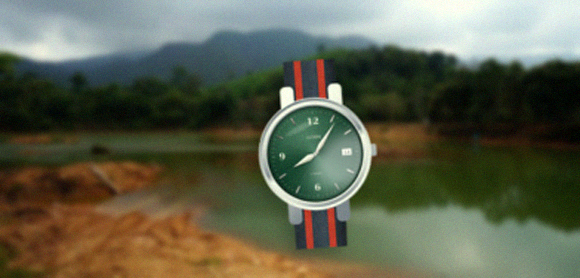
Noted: 8h06
